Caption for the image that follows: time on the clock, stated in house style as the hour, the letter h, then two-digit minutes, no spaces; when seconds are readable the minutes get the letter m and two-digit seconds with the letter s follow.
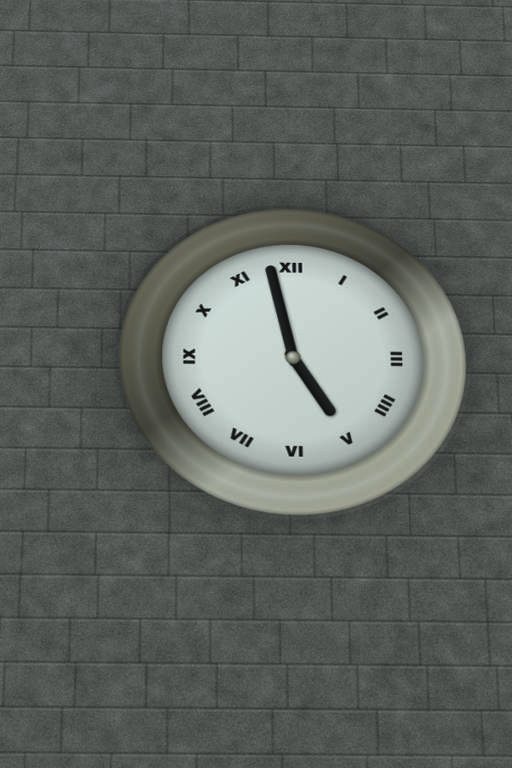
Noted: 4h58
